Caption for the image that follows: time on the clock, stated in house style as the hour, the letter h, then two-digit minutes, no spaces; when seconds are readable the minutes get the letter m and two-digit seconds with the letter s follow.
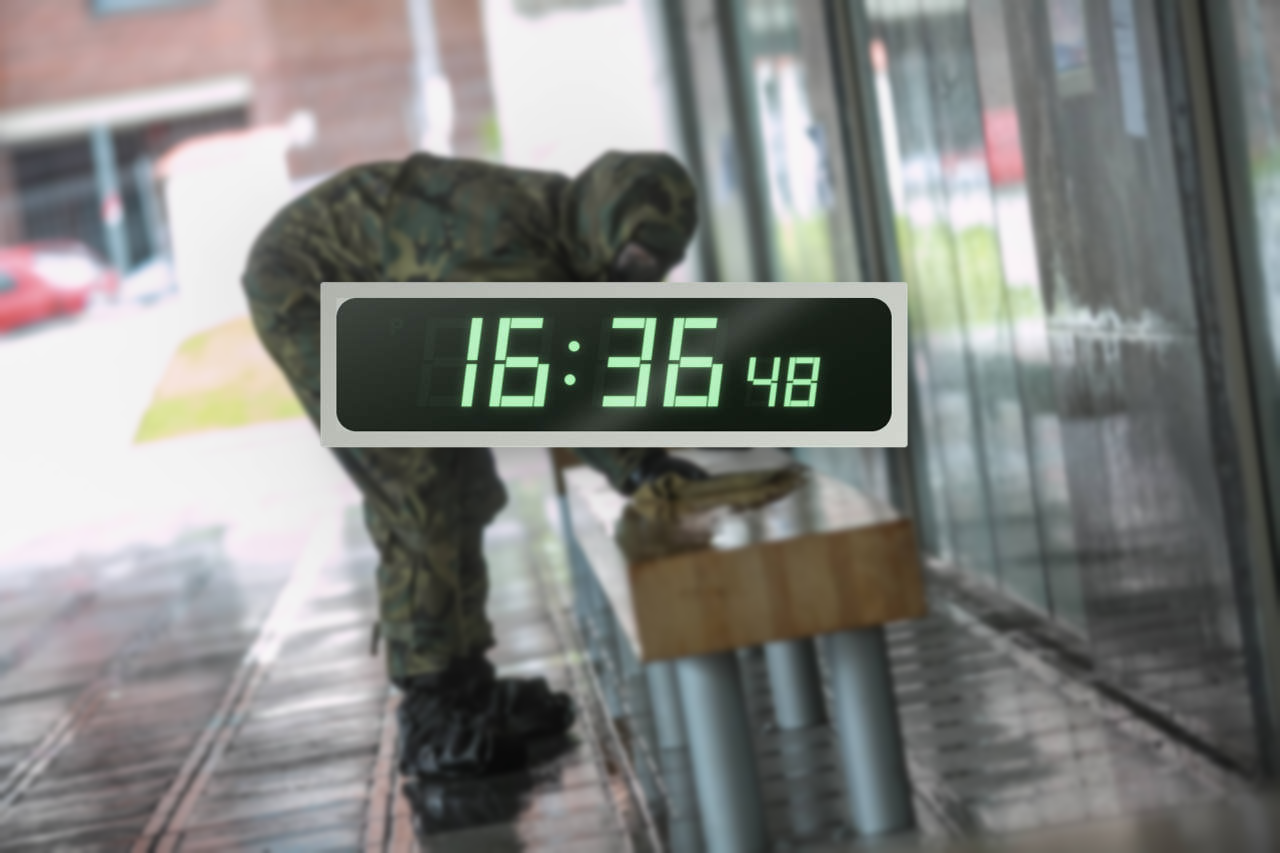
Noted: 16h36m48s
